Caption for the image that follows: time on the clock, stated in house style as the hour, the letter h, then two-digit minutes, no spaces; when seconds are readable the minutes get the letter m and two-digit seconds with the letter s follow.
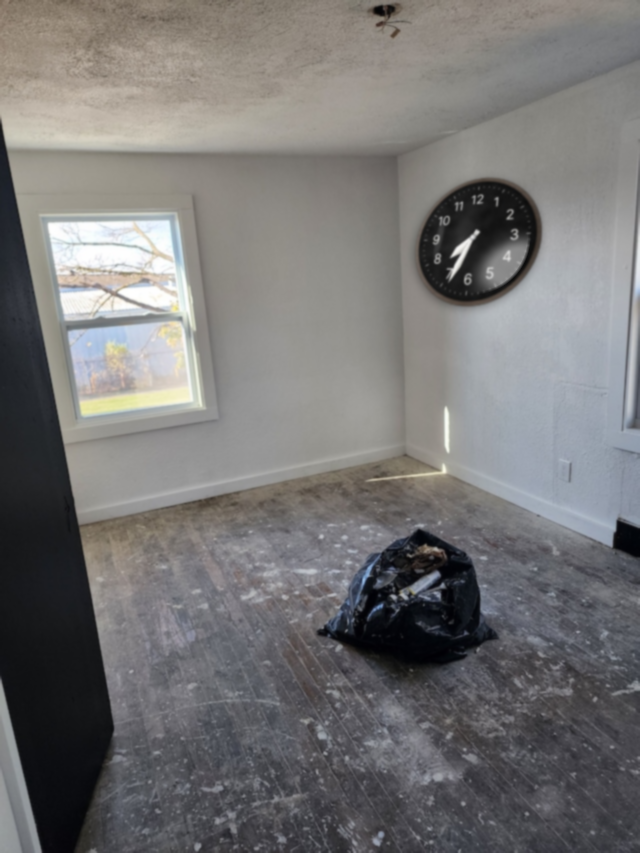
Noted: 7h34
